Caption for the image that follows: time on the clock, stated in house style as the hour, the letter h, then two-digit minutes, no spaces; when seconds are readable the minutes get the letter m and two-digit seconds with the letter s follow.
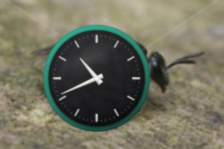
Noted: 10h41
